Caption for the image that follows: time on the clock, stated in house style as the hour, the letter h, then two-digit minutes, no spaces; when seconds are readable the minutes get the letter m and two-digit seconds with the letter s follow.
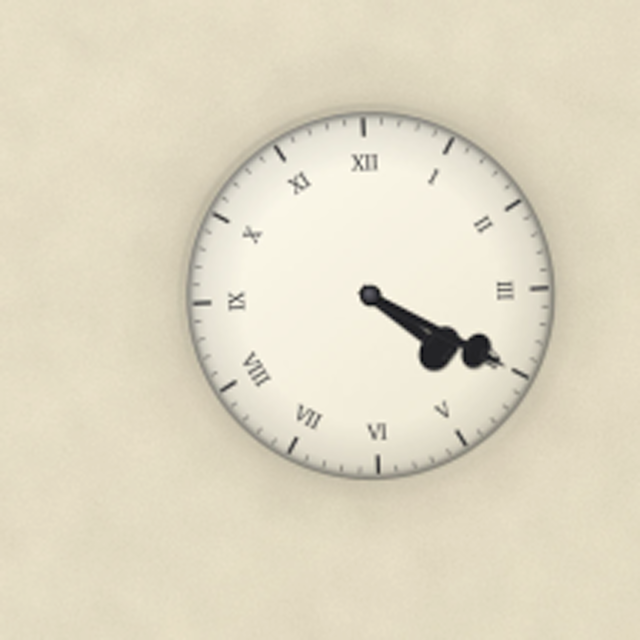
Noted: 4h20
